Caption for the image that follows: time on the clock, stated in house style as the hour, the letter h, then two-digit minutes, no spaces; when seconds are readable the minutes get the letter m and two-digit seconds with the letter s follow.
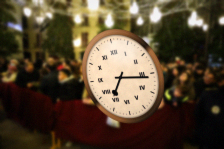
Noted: 7h16
